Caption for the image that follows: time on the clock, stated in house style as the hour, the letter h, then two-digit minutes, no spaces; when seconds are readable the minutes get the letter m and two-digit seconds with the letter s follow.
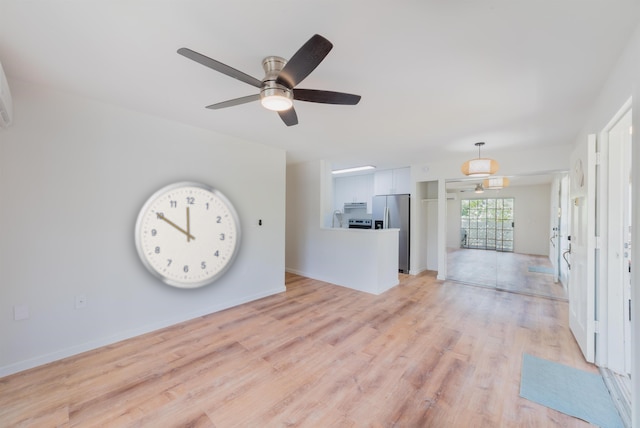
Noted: 11h50
